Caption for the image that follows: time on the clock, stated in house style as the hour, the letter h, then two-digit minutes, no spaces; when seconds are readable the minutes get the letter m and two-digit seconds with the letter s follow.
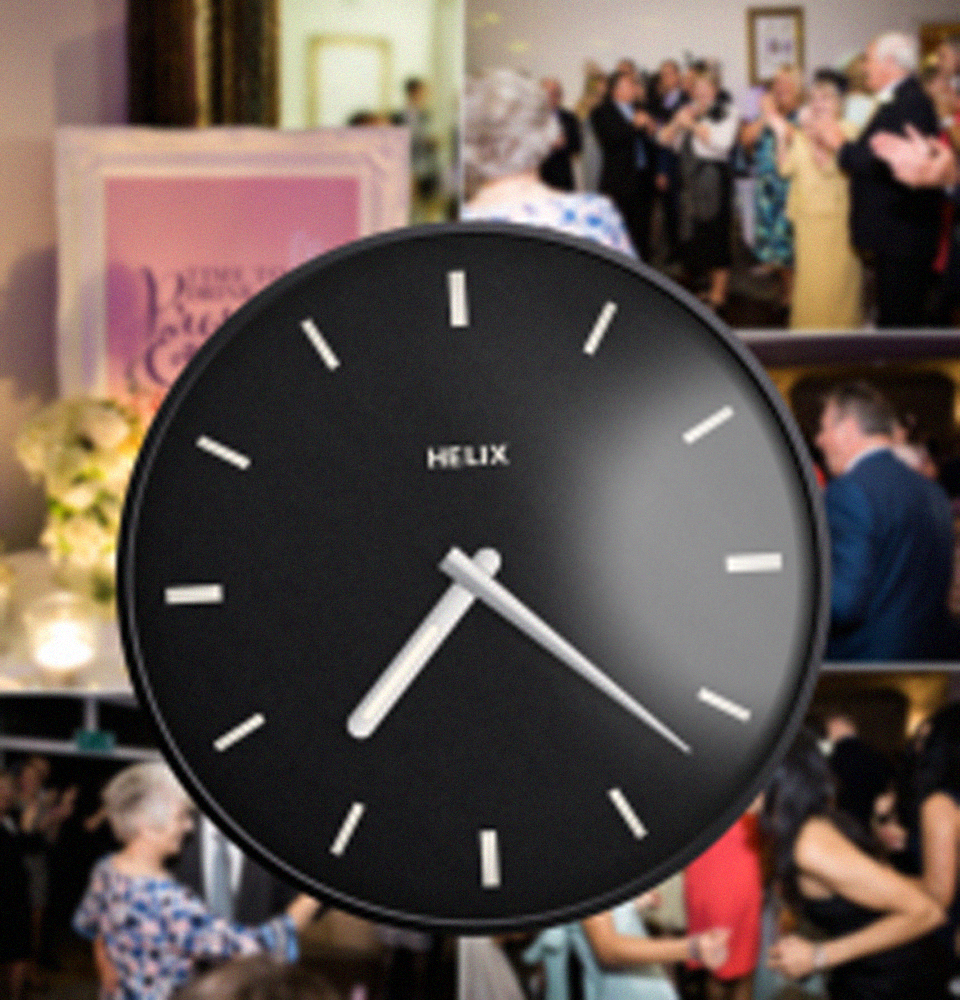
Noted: 7h22
